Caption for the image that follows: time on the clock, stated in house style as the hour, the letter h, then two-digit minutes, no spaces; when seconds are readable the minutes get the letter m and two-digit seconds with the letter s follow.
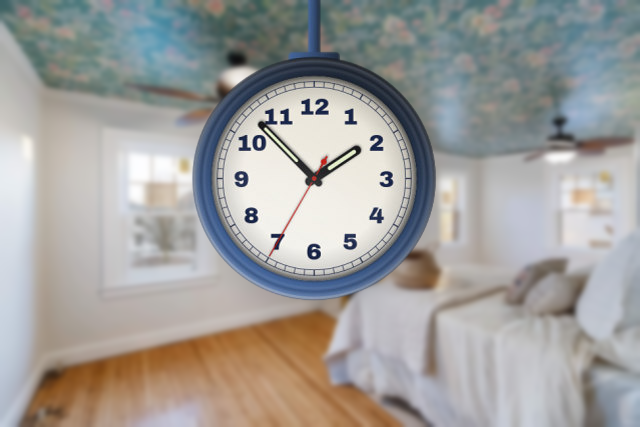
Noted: 1h52m35s
